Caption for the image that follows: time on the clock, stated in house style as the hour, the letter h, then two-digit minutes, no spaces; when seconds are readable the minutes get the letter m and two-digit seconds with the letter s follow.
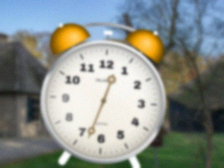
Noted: 12h33
